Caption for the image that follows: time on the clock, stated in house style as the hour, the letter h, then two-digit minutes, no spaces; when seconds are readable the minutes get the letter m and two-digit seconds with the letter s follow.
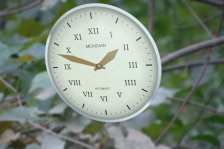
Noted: 1h48
